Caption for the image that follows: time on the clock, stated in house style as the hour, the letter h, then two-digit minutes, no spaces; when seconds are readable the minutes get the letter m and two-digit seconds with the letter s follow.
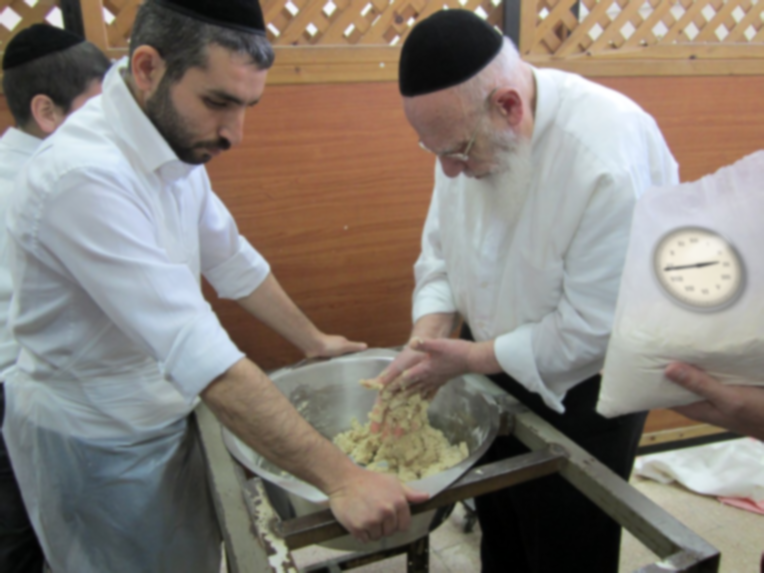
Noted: 2h44
